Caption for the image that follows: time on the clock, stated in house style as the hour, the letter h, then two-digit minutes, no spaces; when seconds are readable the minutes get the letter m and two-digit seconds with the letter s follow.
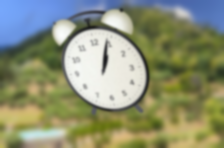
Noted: 1h04
